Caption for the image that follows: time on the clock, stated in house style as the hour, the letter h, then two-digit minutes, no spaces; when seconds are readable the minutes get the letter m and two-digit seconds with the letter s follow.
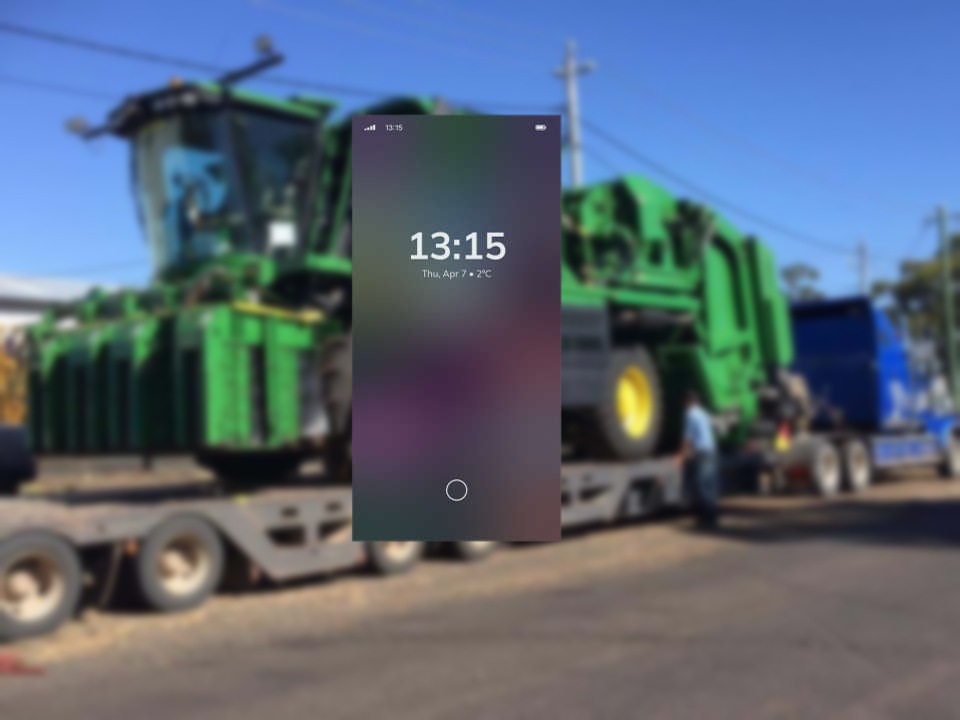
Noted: 13h15
